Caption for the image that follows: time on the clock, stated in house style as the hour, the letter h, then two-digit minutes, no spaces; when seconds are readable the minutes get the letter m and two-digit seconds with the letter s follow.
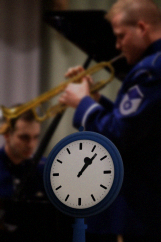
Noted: 1h07
